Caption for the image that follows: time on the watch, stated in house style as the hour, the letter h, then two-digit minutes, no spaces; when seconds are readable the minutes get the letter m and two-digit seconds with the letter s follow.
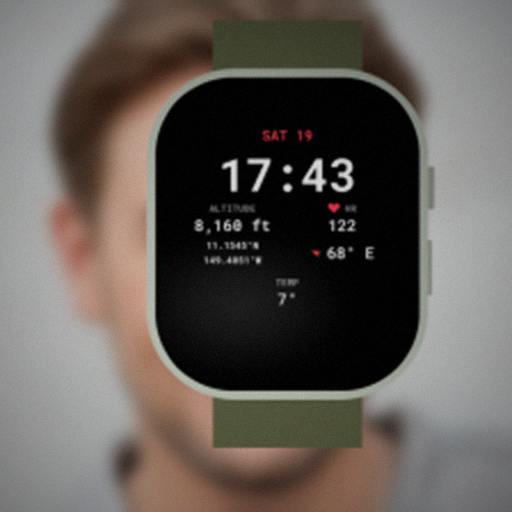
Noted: 17h43
